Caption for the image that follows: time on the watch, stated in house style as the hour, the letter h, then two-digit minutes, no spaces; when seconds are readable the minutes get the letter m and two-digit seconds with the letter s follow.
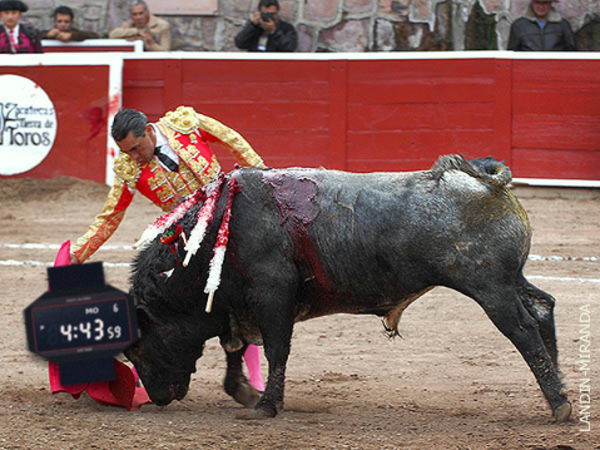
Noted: 4h43m59s
